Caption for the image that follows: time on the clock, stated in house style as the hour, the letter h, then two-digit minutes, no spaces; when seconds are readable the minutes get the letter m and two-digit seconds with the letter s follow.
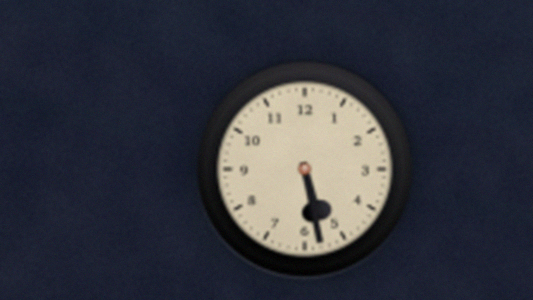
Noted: 5h28
